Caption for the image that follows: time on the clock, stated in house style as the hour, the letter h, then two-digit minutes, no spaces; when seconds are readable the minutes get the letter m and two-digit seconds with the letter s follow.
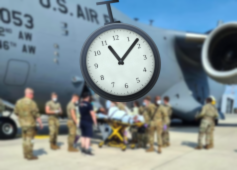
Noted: 11h08
